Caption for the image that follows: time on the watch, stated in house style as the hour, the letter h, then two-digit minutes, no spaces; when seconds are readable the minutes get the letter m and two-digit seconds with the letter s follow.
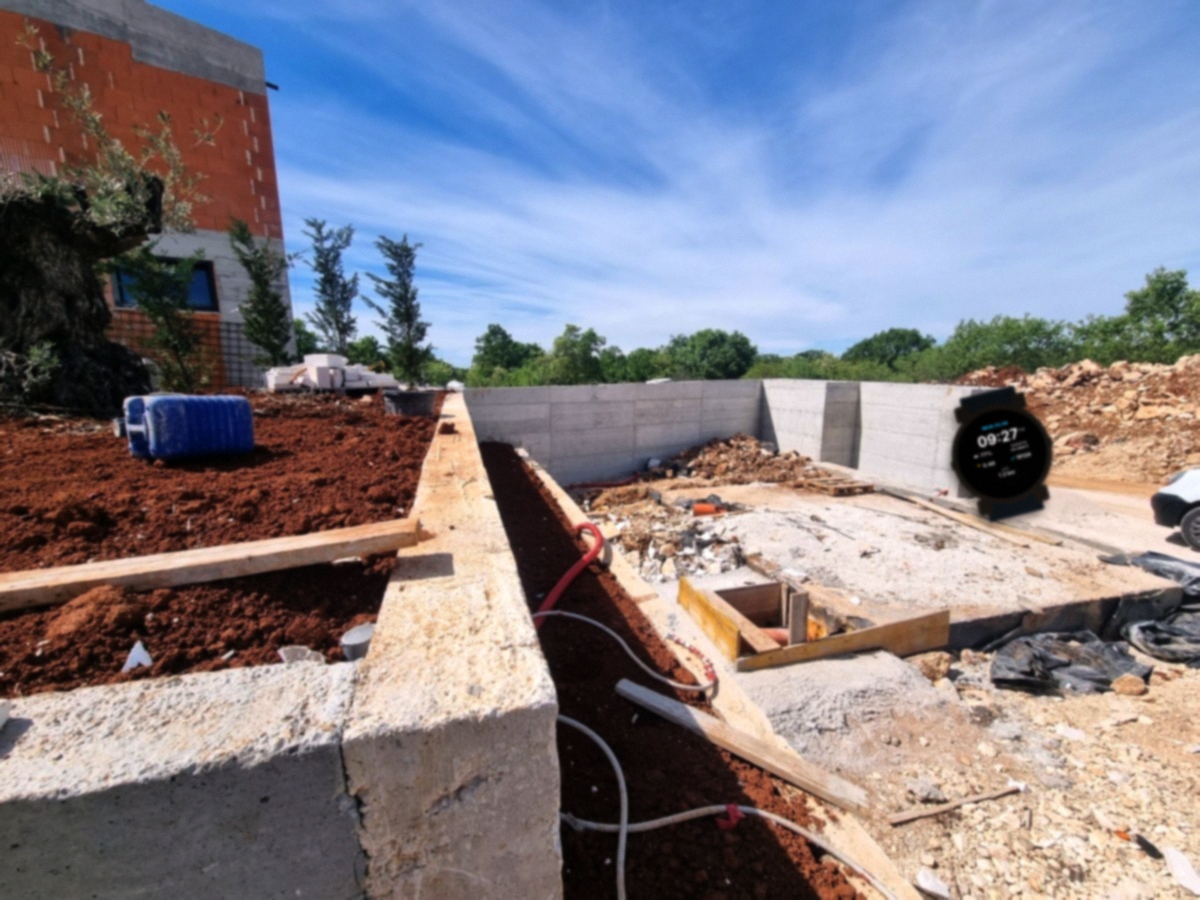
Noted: 9h27
